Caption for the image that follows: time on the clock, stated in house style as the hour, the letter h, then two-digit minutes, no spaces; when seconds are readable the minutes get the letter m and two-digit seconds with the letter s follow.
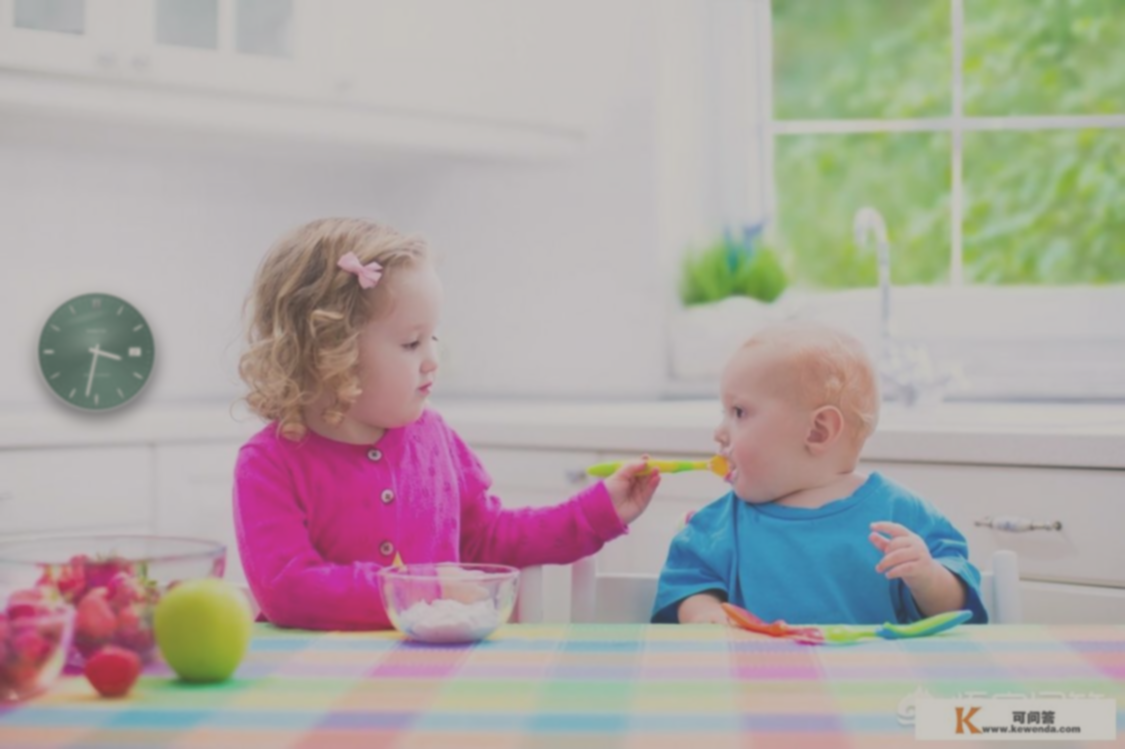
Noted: 3h32
